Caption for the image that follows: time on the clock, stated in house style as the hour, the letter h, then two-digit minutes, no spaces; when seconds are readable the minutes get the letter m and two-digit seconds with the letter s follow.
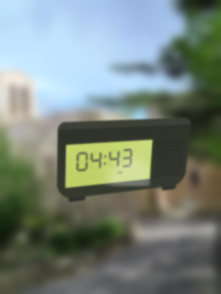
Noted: 4h43
